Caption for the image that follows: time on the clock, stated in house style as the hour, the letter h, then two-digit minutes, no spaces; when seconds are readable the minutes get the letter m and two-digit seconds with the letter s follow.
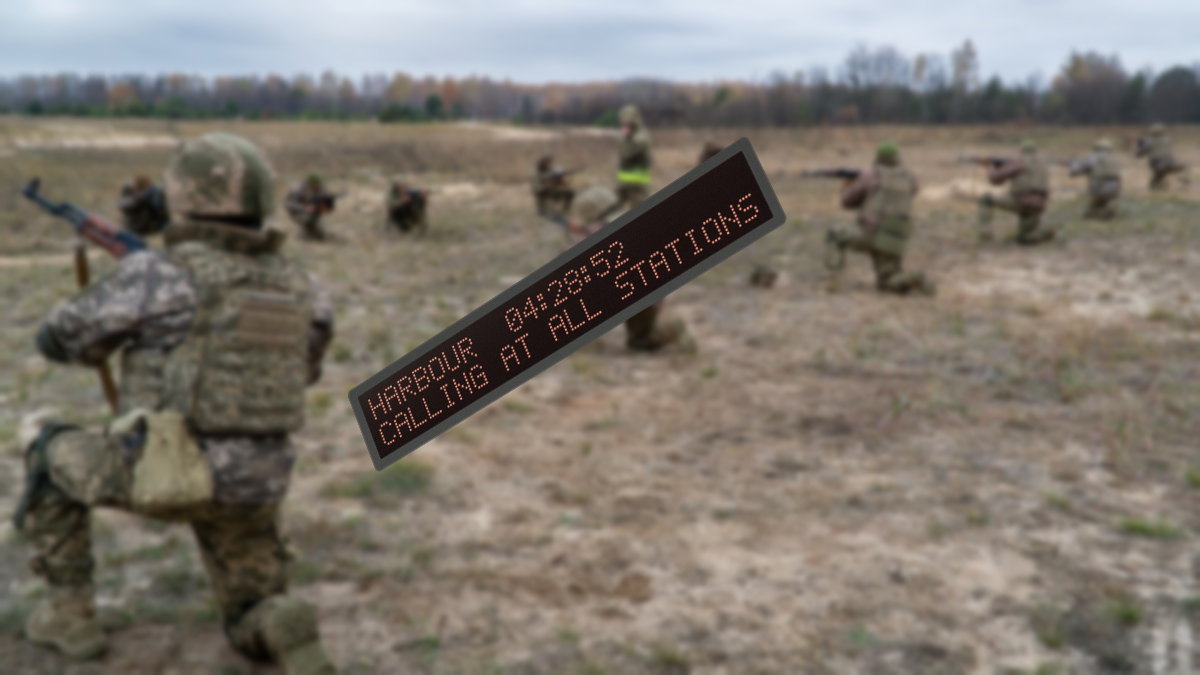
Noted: 4h28m52s
